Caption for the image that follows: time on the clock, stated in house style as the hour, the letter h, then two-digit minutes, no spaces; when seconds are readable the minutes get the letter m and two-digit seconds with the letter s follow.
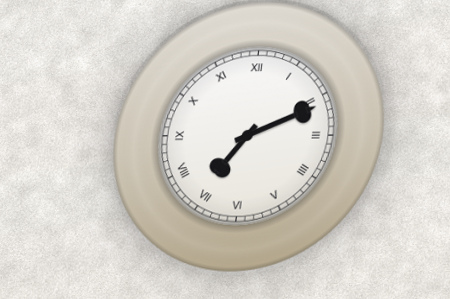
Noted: 7h11
